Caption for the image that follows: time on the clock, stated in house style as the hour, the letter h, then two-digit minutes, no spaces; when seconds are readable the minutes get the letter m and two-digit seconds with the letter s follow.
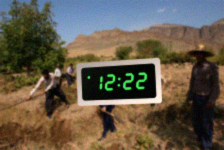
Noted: 12h22
